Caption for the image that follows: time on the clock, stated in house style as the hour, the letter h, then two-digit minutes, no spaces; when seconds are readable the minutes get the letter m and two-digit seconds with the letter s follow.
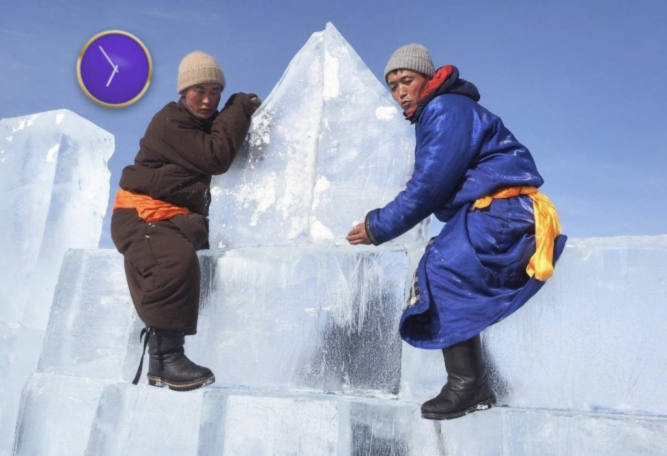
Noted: 6h54
